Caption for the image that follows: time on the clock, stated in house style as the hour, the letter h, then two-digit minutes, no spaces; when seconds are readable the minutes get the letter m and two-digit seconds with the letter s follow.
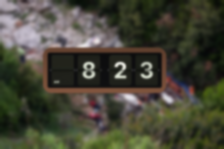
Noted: 8h23
